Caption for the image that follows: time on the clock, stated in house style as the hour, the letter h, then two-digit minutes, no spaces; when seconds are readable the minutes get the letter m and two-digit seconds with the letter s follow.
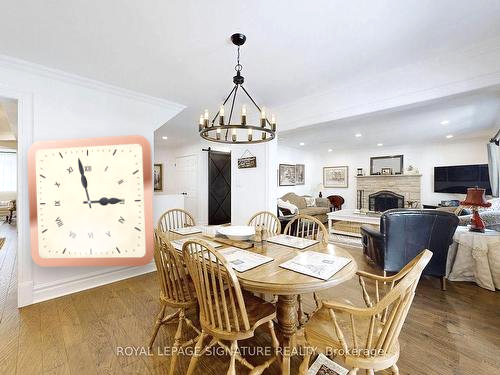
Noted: 2h58
